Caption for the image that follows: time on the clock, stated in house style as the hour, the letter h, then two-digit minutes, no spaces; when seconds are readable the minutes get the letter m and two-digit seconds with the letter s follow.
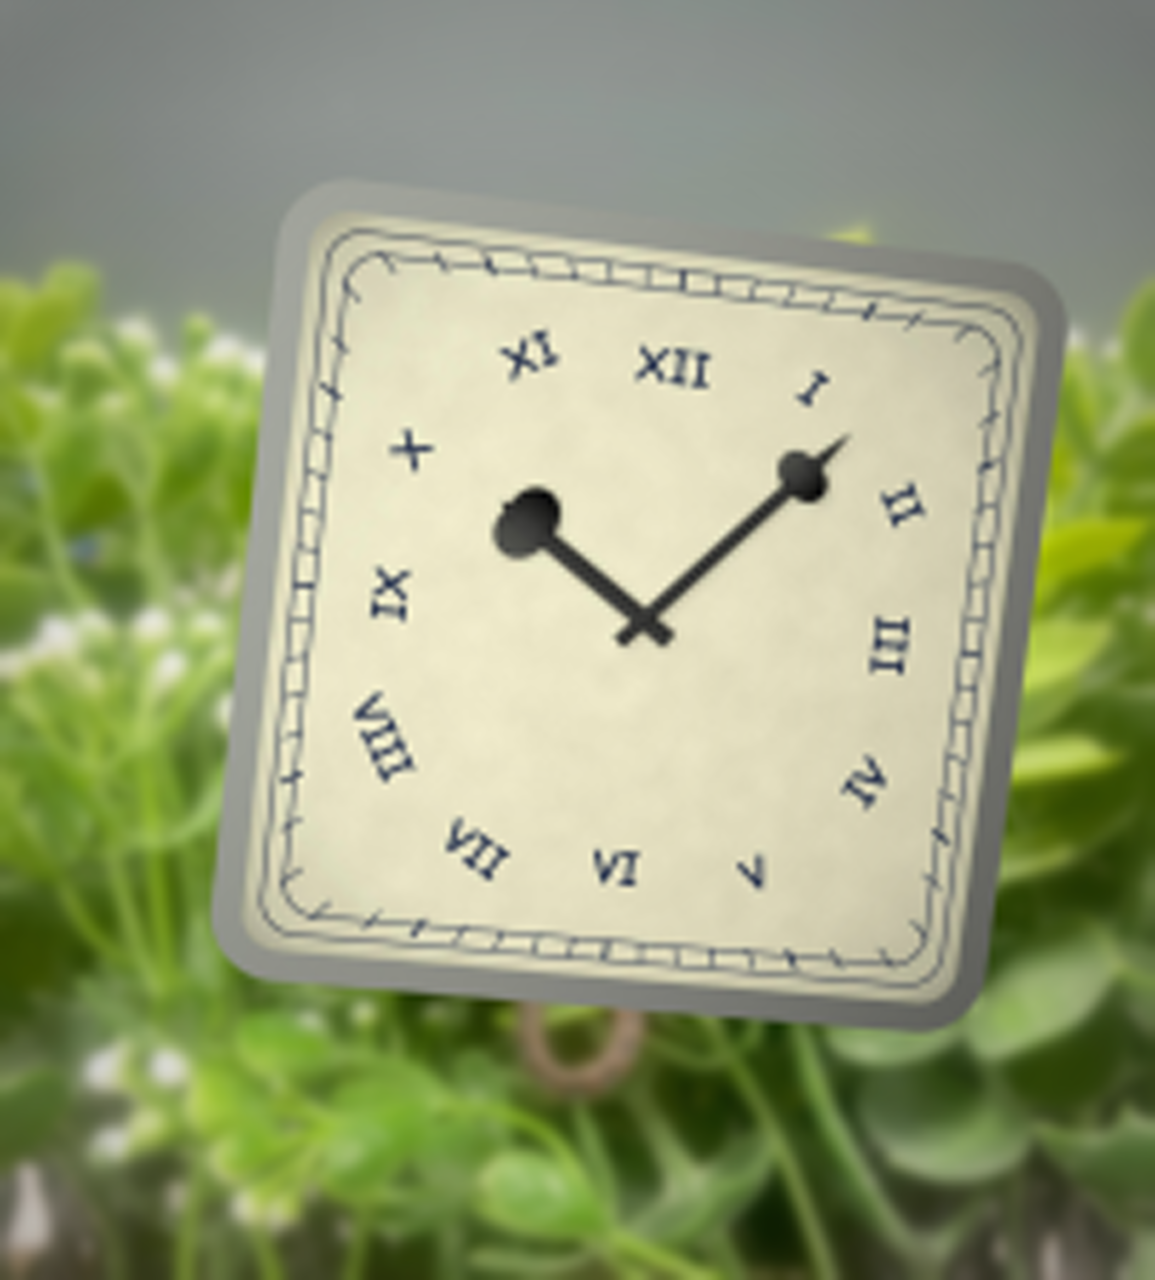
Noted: 10h07
